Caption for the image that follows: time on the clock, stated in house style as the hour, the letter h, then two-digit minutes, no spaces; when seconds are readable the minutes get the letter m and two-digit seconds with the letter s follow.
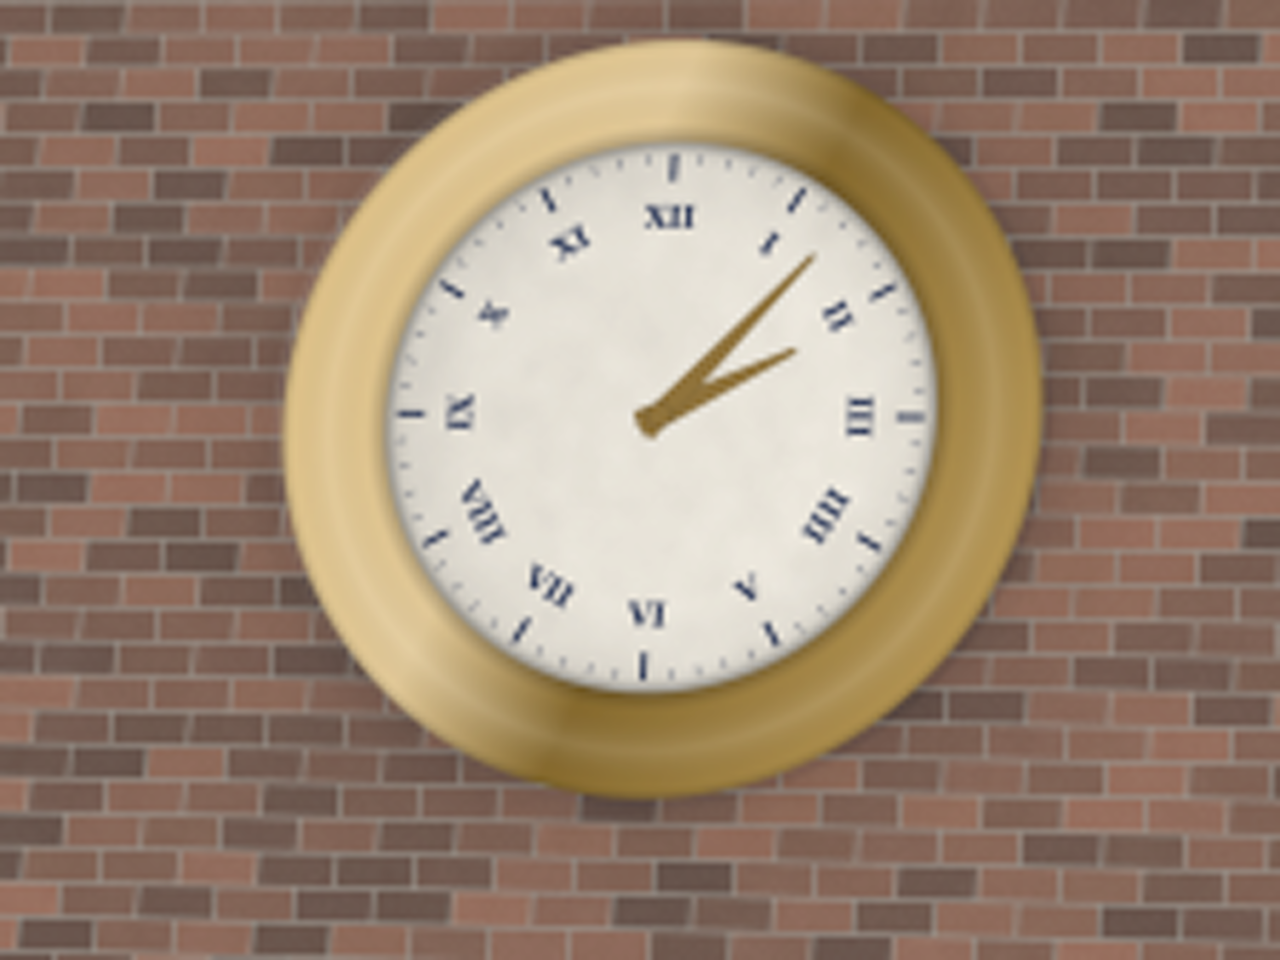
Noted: 2h07
